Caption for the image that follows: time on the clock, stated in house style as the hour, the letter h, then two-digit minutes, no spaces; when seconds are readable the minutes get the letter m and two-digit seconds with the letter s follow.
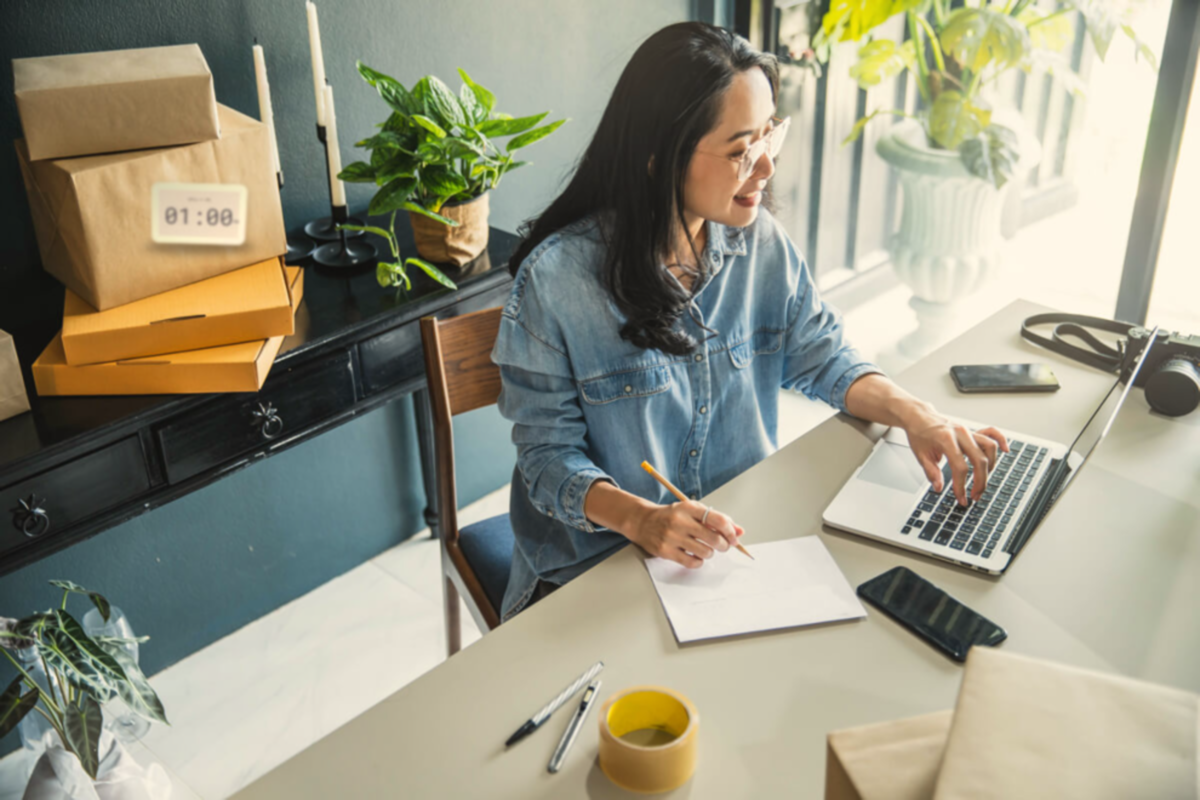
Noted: 1h00
